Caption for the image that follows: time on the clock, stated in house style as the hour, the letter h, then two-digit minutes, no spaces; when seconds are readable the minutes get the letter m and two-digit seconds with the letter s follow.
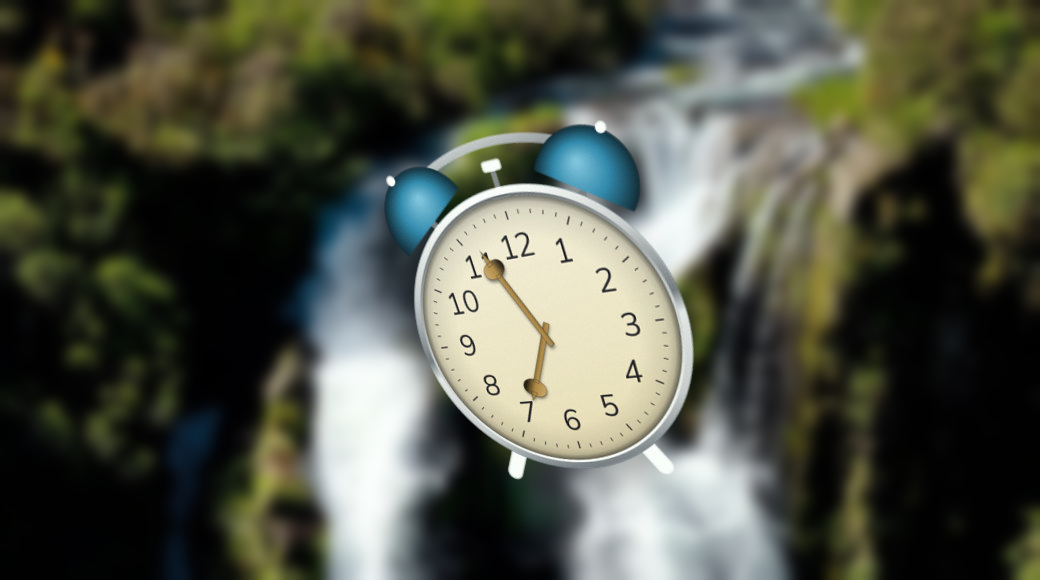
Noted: 6h56
